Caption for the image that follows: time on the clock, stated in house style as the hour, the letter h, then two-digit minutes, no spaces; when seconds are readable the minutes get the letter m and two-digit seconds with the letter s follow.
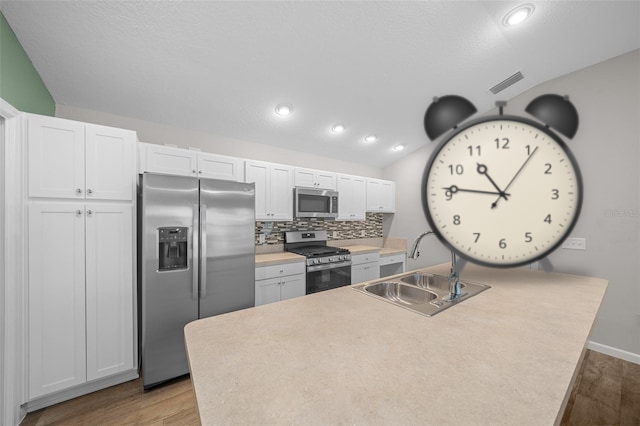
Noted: 10h46m06s
